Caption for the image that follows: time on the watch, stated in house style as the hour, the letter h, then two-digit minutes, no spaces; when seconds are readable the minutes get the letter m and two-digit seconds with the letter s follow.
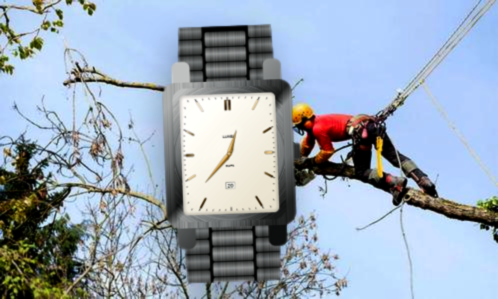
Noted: 12h37
